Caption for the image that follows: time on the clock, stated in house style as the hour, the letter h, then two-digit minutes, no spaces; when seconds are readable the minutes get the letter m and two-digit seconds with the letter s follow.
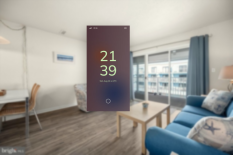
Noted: 21h39
